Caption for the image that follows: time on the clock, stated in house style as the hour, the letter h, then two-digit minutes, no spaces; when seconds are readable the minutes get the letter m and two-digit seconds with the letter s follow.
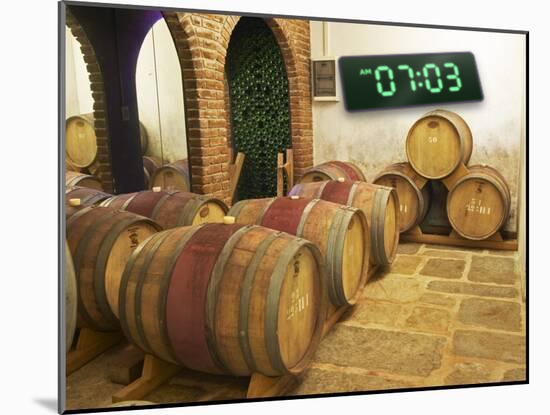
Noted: 7h03
